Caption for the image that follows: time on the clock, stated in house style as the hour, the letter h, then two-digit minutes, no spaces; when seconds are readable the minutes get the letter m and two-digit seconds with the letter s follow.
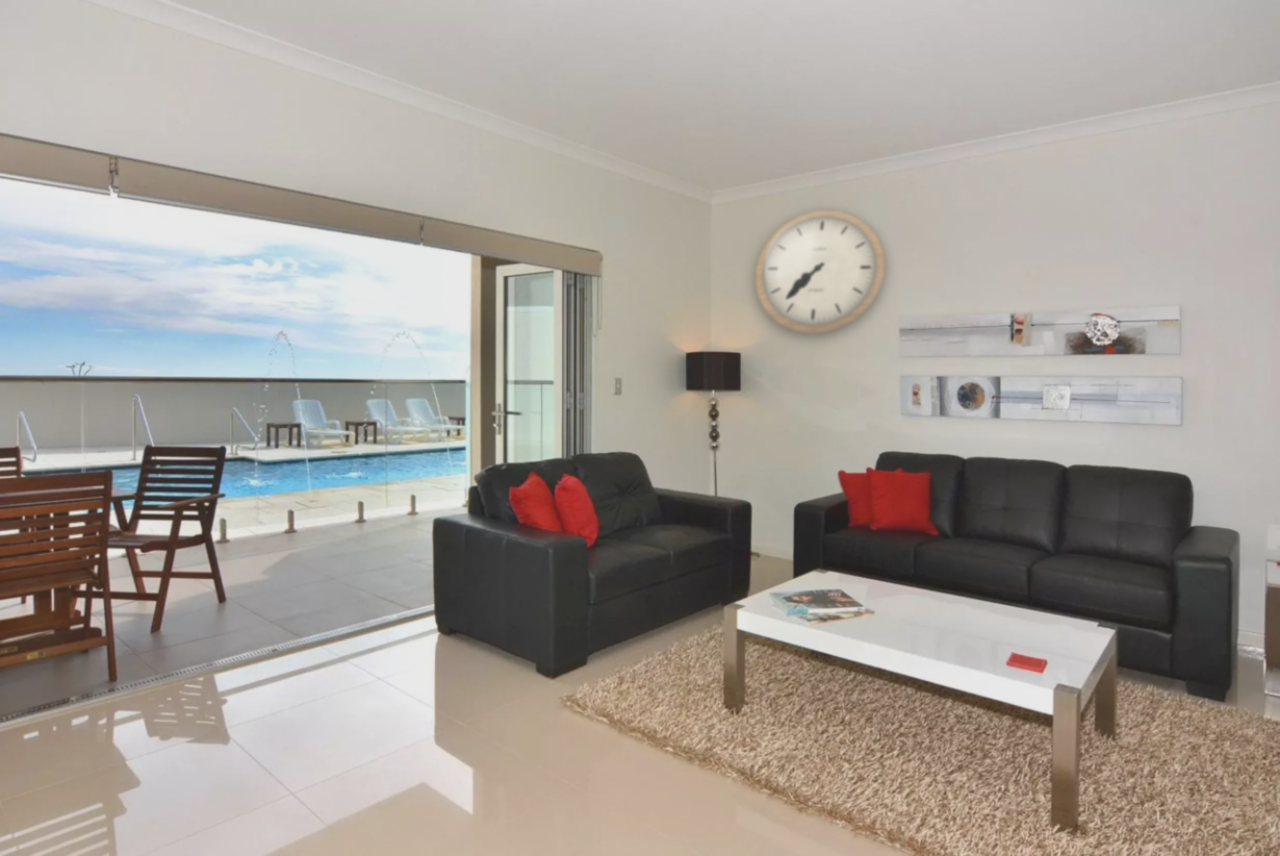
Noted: 7h37
